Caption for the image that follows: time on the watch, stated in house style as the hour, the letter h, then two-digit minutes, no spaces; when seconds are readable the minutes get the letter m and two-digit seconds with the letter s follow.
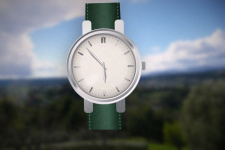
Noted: 5h53
